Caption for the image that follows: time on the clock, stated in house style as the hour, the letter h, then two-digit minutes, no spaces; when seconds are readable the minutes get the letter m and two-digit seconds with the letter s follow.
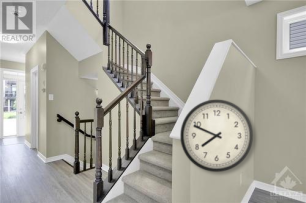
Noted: 7h49
